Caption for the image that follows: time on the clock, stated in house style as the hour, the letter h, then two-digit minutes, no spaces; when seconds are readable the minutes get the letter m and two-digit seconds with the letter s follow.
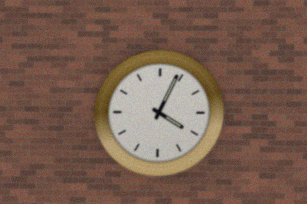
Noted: 4h04
